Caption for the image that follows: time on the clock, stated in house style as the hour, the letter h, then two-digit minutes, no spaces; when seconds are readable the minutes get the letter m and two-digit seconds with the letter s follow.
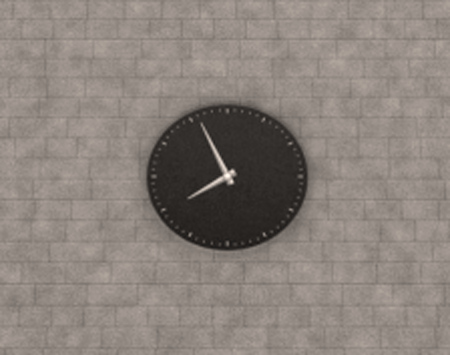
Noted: 7h56
